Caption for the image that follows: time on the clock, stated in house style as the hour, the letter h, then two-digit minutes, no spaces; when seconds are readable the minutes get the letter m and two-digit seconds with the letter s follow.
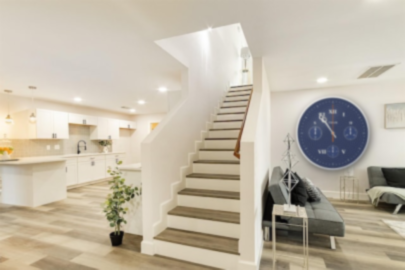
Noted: 10h54
